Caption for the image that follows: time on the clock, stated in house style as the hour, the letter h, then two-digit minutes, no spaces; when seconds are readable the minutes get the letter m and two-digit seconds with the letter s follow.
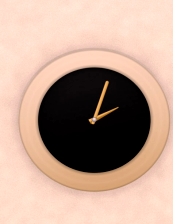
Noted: 2h03
